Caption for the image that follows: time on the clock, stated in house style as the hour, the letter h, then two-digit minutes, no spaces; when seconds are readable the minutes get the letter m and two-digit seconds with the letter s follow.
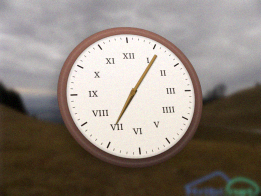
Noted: 7h06
